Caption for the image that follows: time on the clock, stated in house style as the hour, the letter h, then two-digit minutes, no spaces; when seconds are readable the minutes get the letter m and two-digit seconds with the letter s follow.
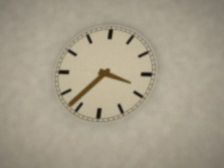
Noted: 3h37
